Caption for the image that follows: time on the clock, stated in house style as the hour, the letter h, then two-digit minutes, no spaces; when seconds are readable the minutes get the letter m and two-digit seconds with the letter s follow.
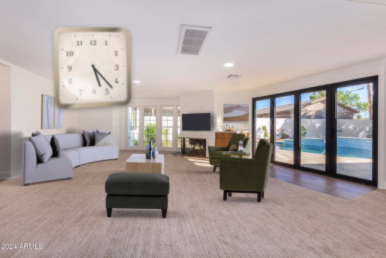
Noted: 5h23
